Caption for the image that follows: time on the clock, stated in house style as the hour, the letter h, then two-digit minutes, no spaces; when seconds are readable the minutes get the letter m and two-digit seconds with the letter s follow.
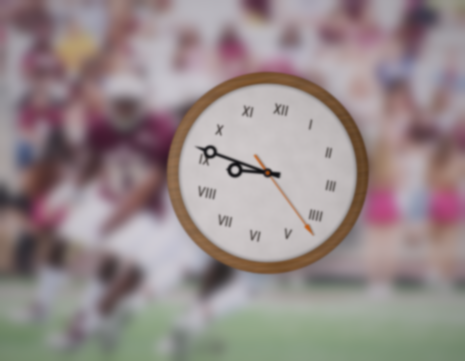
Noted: 8h46m22s
